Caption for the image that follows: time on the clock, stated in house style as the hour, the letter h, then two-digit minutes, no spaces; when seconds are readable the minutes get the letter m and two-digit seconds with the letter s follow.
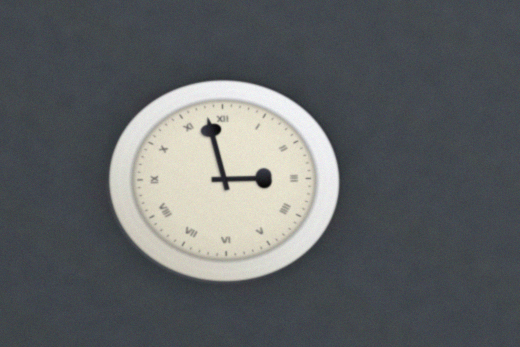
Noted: 2h58
